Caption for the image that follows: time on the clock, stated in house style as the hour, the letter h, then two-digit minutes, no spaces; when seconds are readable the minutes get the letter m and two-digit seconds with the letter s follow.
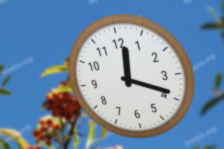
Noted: 12h19
